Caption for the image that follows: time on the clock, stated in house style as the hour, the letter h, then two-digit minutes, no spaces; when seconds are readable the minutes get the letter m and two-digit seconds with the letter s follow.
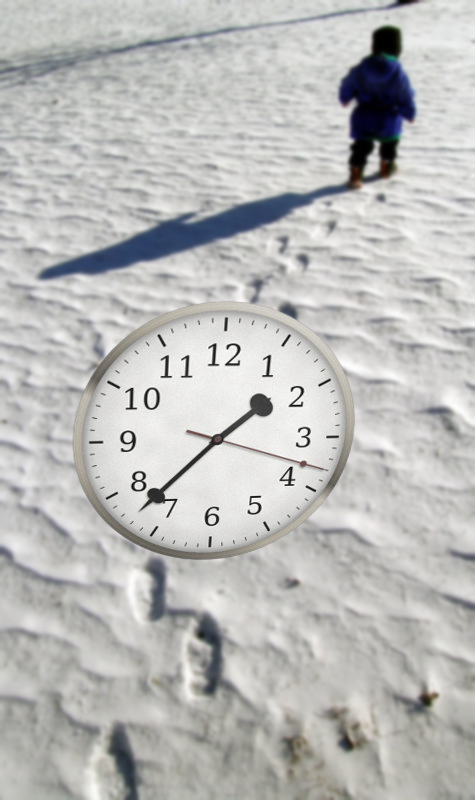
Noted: 1h37m18s
